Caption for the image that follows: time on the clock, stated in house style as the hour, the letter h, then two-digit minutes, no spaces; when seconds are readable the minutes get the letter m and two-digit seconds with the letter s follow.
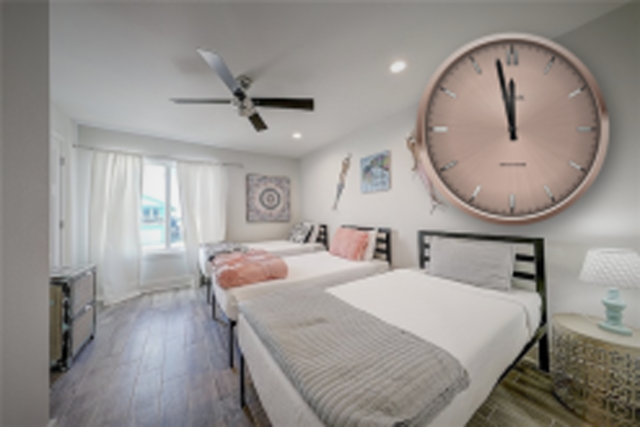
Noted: 11h58
